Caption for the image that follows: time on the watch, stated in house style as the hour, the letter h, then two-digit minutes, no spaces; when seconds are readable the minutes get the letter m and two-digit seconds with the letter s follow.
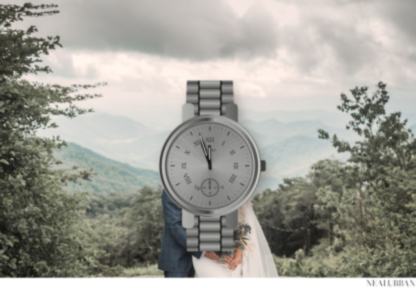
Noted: 11h57
